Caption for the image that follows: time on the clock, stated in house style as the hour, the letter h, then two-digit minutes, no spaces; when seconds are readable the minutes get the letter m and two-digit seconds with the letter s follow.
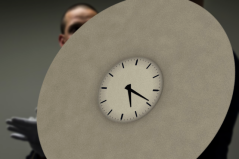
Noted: 5h19
